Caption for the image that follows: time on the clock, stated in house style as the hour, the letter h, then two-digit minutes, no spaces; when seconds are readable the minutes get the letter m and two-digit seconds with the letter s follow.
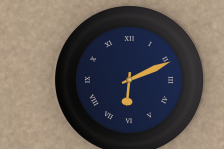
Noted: 6h11
